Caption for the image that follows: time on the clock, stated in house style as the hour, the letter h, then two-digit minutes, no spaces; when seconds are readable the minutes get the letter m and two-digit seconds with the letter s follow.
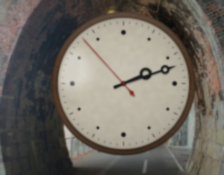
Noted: 2h11m53s
